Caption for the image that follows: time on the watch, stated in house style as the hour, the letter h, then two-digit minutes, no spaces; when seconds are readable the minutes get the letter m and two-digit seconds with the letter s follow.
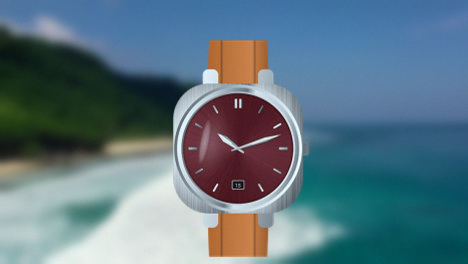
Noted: 10h12
